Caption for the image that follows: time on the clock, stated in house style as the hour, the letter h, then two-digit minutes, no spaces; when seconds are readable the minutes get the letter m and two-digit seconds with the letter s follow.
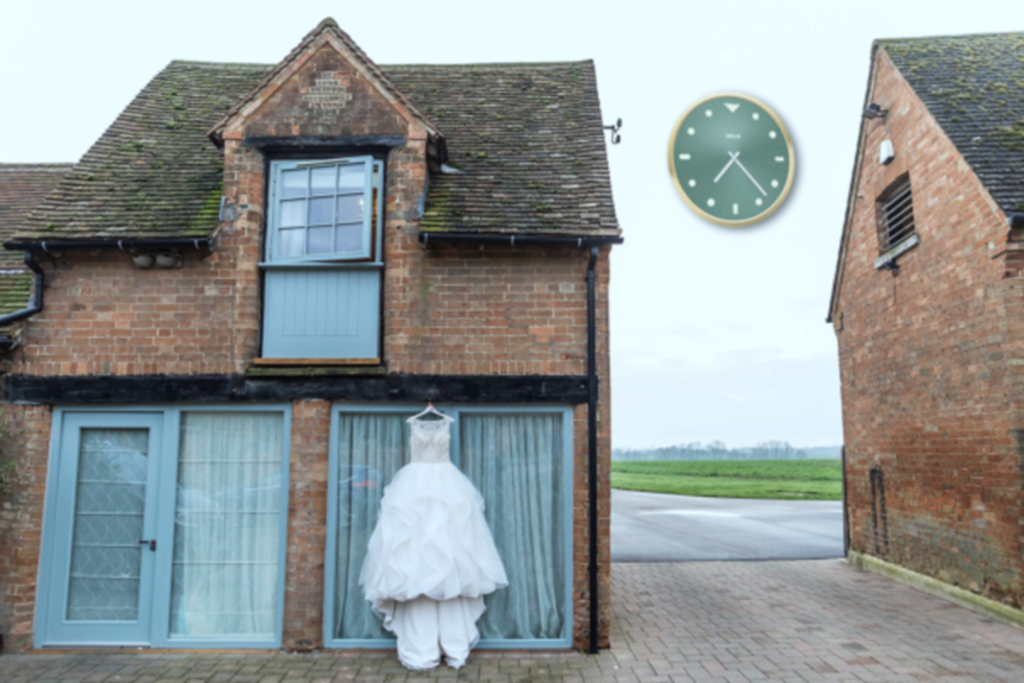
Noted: 7h23
